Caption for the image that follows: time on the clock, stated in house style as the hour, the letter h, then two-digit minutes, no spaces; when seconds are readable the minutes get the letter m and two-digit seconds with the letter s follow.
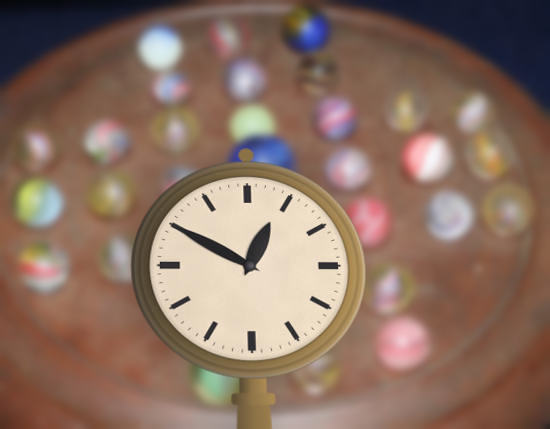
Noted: 12h50
